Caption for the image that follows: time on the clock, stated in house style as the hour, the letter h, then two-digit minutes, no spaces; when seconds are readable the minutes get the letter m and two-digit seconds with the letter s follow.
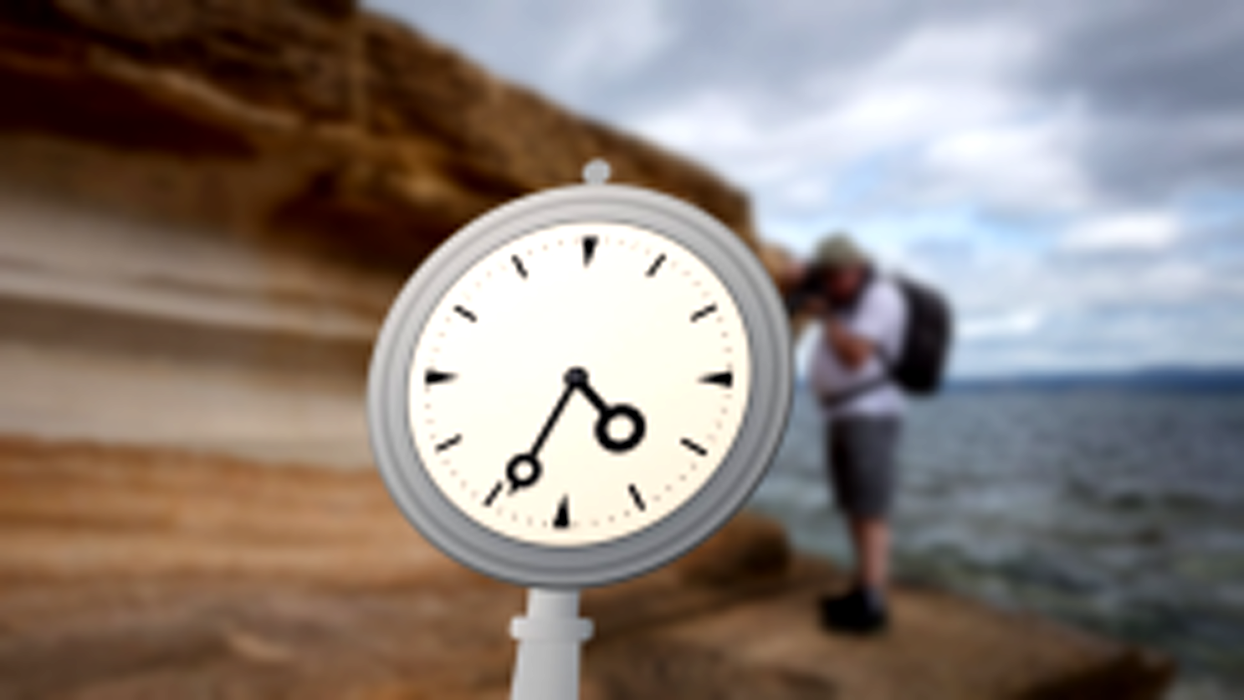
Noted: 4h34
